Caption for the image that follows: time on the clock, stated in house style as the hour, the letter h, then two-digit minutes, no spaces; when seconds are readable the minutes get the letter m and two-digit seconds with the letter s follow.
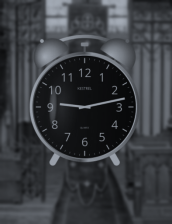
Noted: 9h13
